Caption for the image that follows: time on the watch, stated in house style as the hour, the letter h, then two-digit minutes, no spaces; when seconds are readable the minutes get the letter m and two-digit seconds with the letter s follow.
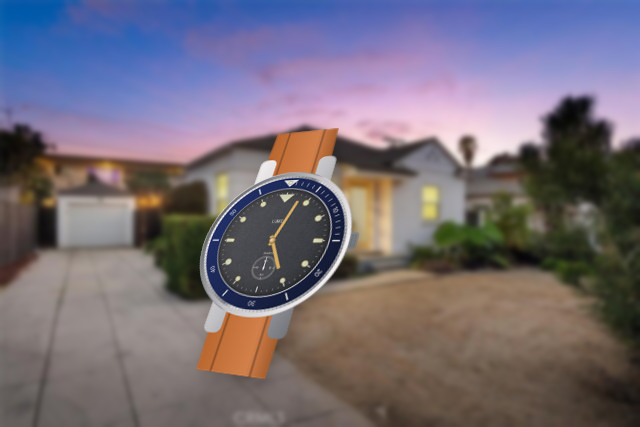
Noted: 5h03
